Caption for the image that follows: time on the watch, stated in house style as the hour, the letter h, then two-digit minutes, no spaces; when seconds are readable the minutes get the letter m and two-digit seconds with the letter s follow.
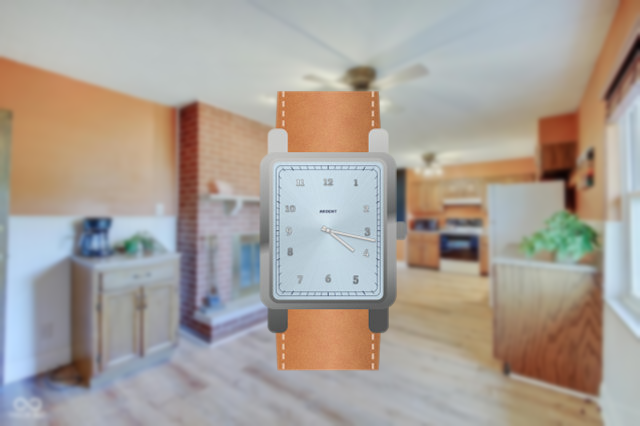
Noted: 4h17
